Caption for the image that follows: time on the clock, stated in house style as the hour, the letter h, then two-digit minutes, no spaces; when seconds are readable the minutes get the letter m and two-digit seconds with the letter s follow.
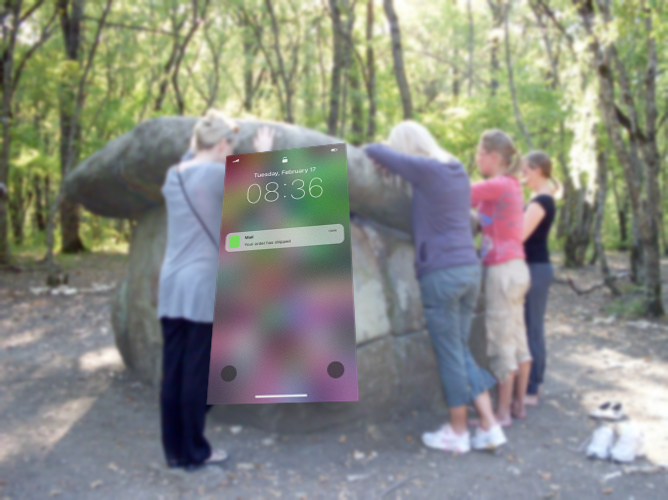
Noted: 8h36
